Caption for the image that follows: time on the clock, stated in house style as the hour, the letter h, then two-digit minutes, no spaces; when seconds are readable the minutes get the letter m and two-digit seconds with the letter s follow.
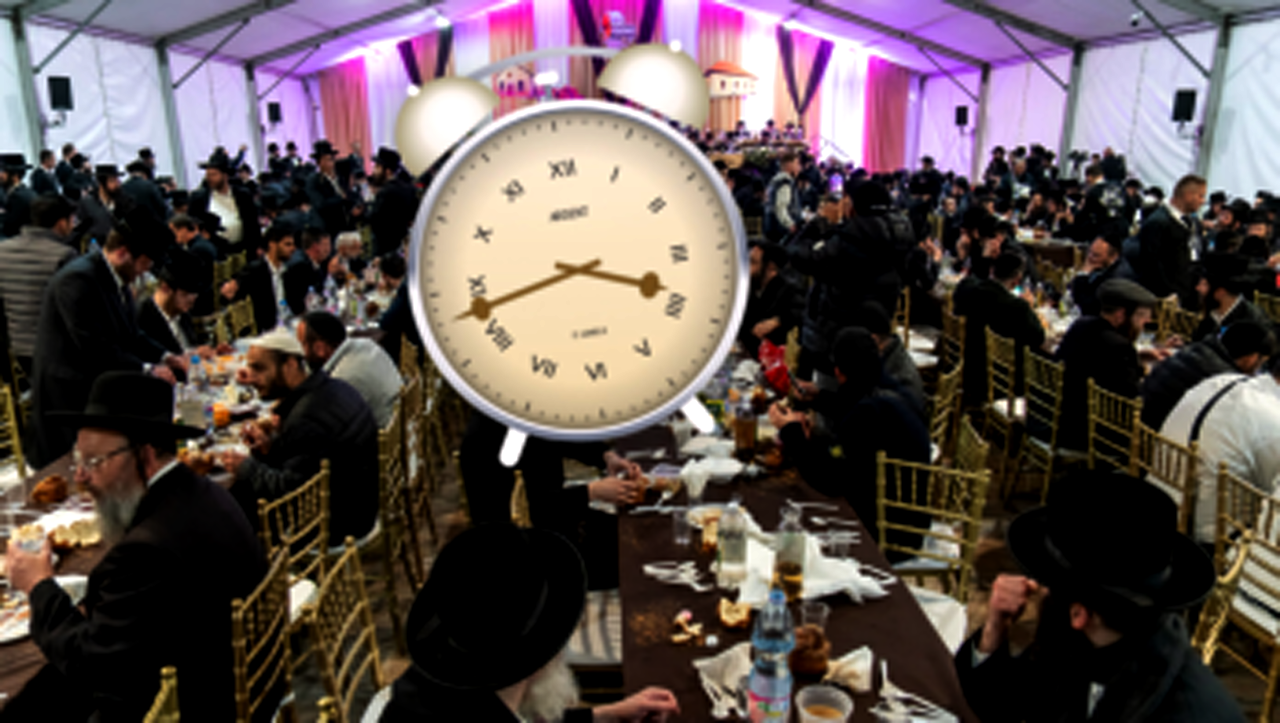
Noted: 3h43
